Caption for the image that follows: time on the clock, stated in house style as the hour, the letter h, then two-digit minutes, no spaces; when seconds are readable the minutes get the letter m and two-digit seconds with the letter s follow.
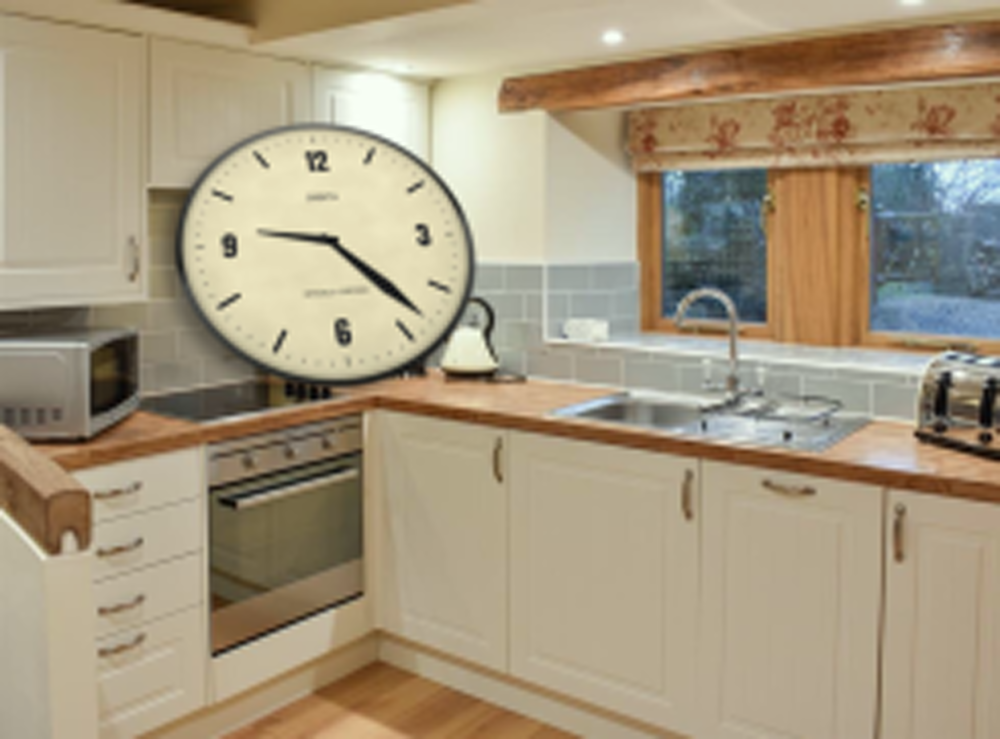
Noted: 9h23
